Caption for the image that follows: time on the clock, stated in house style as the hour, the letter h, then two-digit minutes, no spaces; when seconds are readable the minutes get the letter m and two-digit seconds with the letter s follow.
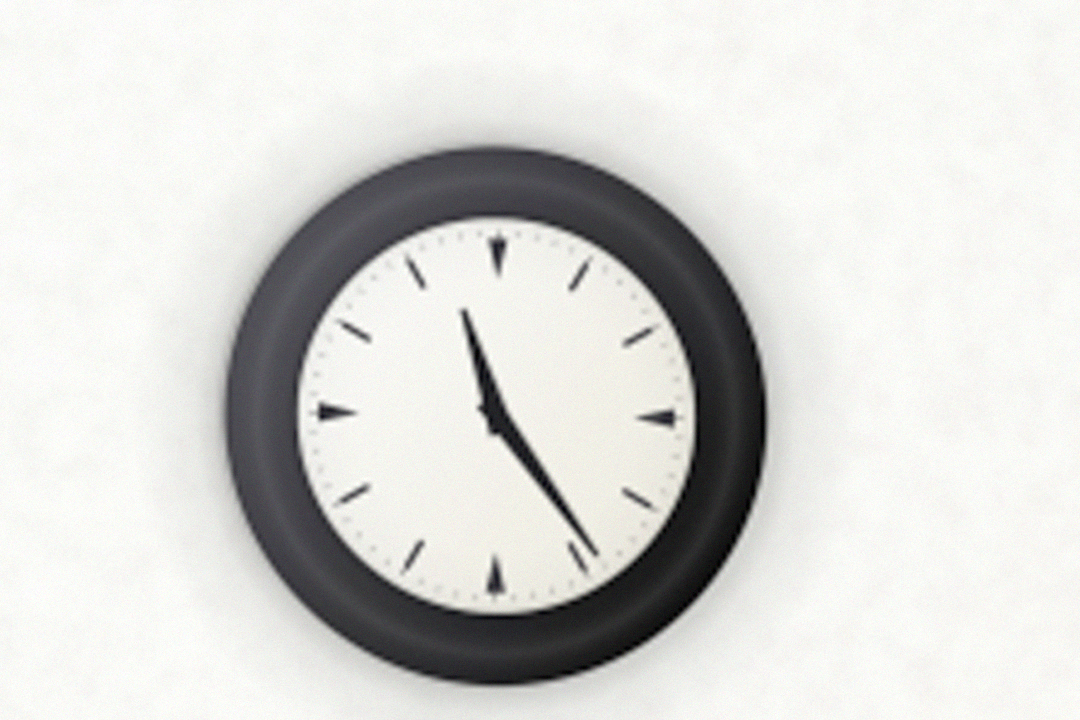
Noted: 11h24
